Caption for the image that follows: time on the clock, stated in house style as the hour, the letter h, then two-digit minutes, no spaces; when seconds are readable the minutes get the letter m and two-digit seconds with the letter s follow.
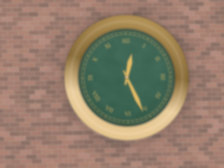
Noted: 12h26
